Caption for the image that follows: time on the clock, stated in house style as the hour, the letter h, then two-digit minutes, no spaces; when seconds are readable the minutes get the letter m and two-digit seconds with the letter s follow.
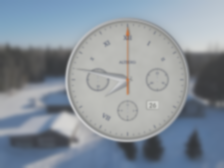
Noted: 7h47
